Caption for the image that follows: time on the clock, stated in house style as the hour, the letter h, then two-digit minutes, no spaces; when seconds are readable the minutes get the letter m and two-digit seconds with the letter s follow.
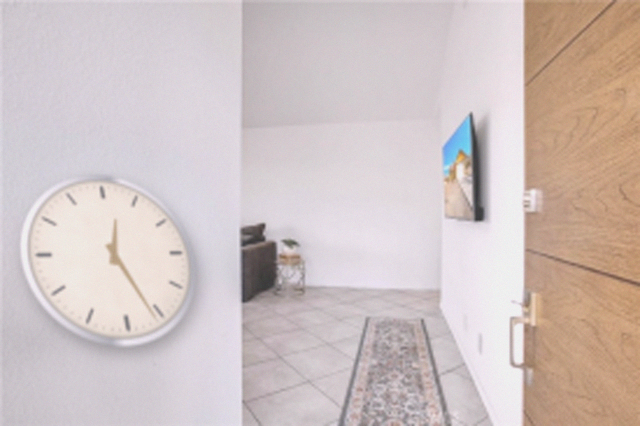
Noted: 12h26
